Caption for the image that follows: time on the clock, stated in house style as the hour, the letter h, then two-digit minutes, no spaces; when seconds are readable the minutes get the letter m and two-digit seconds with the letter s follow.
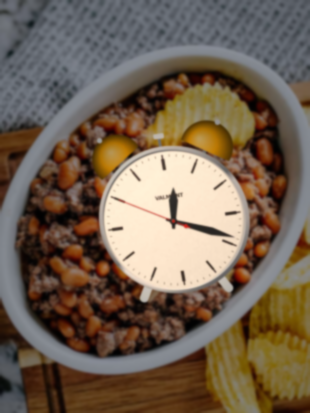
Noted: 12h18m50s
